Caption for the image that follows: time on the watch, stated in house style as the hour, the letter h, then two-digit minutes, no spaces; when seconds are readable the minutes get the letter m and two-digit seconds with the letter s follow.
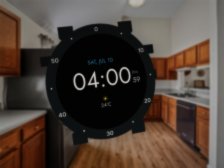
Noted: 4h00
